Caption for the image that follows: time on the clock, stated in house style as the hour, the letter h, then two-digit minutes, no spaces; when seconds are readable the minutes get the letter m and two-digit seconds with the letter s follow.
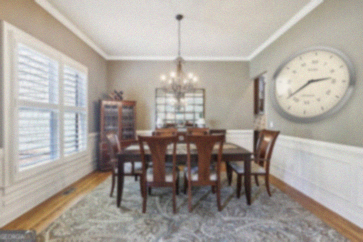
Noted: 2h38
